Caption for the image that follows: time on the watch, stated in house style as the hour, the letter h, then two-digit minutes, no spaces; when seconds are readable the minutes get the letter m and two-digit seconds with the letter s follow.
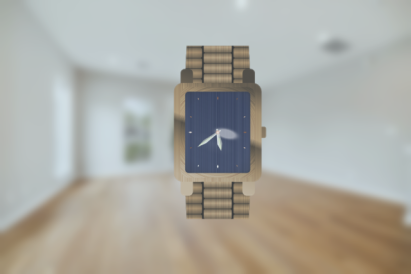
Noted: 5h39
